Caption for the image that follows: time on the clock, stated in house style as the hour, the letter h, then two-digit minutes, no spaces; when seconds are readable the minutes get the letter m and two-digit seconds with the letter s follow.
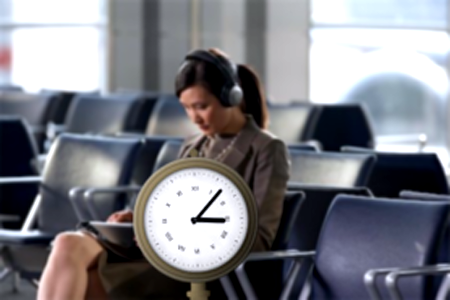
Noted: 3h07
